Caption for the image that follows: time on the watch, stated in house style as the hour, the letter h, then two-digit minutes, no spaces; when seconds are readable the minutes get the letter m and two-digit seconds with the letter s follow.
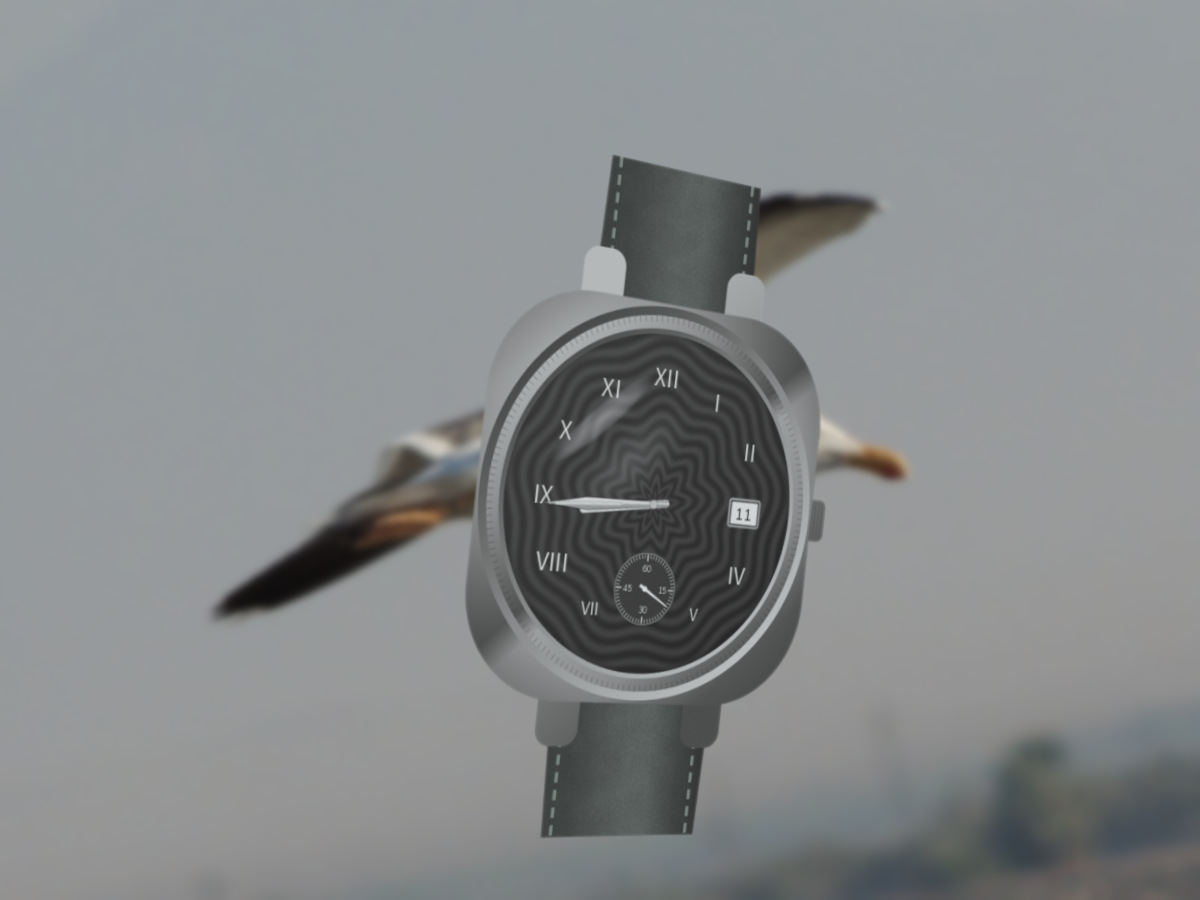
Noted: 8h44m20s
